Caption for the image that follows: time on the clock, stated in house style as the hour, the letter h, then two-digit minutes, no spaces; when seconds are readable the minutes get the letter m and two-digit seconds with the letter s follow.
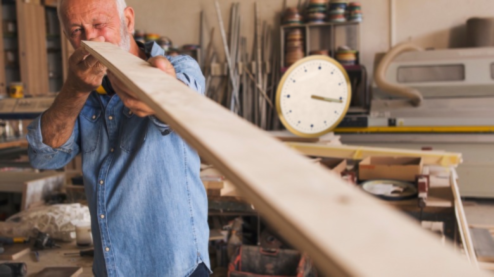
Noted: 3h16
